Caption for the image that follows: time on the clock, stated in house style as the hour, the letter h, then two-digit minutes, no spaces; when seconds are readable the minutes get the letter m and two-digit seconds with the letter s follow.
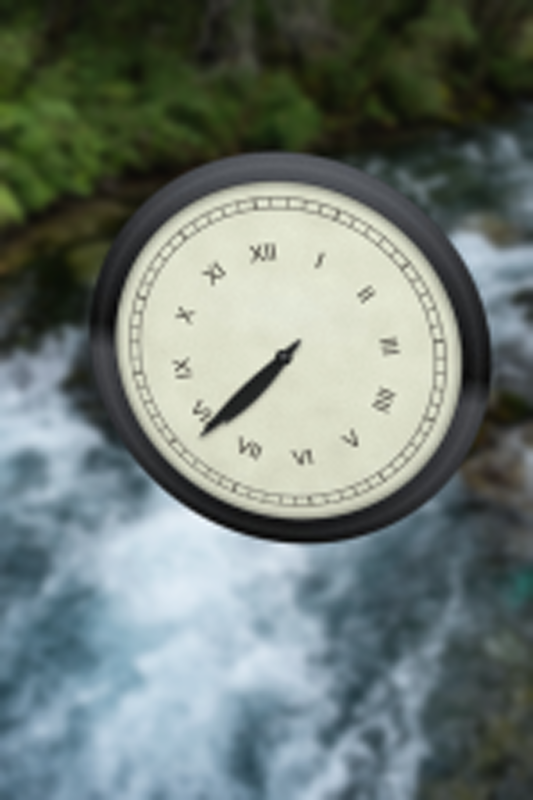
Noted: 7h39
